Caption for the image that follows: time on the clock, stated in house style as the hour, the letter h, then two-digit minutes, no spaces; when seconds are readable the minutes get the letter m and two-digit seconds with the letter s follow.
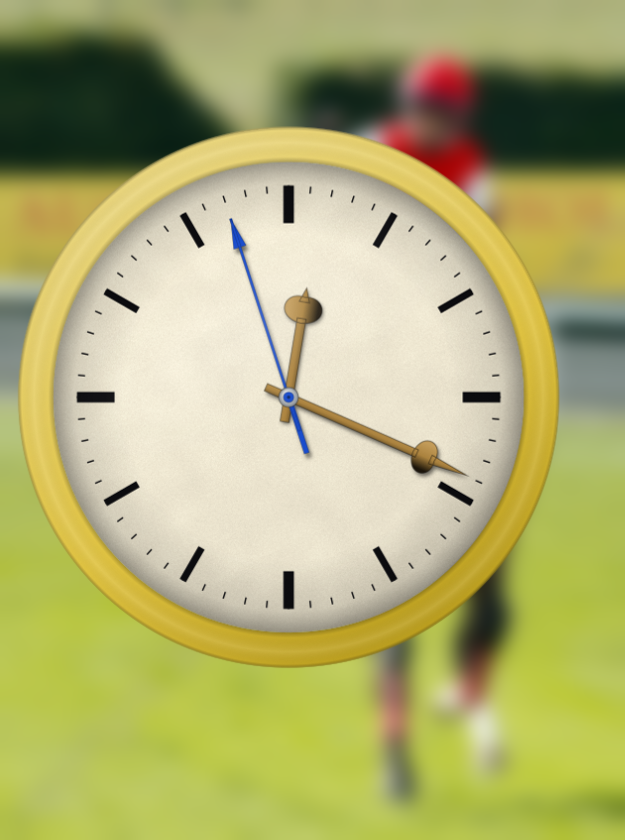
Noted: 12h18m57s
